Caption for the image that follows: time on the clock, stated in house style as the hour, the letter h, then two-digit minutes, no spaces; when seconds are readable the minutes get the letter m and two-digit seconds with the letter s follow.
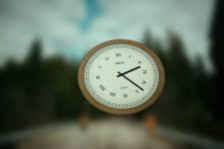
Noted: 2h23
